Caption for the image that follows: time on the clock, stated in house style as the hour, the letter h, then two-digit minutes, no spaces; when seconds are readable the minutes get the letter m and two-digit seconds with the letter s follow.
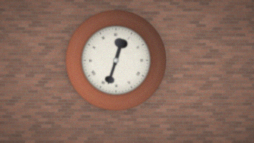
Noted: 12h33
